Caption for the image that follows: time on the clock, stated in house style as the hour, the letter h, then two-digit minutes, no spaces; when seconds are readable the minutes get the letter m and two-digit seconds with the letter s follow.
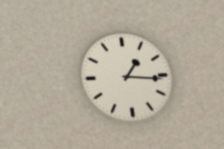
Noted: 1h16
